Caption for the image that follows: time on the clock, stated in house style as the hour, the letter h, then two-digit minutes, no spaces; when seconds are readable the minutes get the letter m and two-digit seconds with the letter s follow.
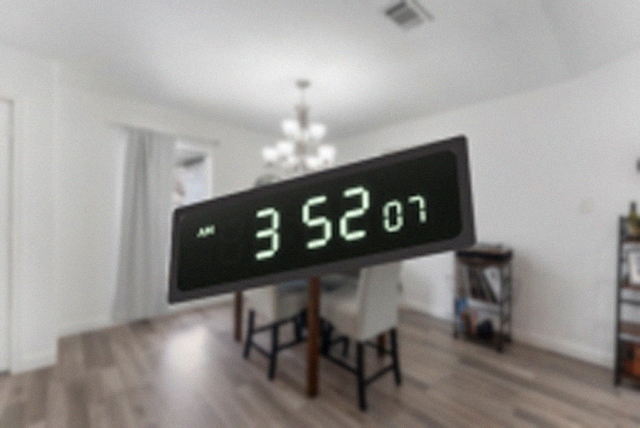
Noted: 3h52m07s
